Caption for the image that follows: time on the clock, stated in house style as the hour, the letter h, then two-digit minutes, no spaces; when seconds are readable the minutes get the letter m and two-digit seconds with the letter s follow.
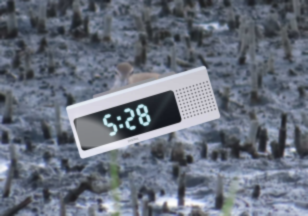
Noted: 5h28
